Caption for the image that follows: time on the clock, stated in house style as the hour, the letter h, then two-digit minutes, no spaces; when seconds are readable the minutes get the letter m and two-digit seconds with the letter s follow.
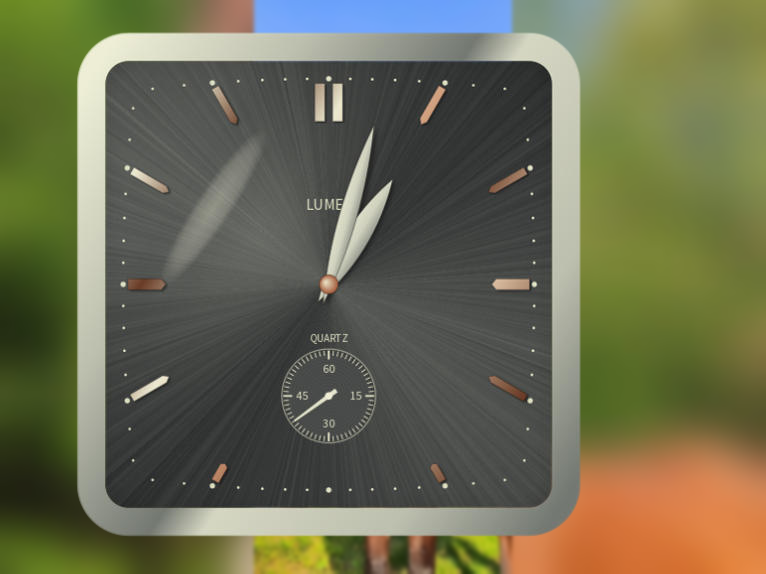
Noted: 1h02m39s
